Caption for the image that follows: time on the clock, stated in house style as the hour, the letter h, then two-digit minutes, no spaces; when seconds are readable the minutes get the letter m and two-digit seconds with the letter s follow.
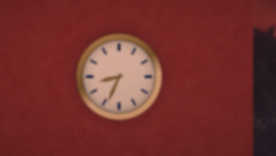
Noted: 8h34
